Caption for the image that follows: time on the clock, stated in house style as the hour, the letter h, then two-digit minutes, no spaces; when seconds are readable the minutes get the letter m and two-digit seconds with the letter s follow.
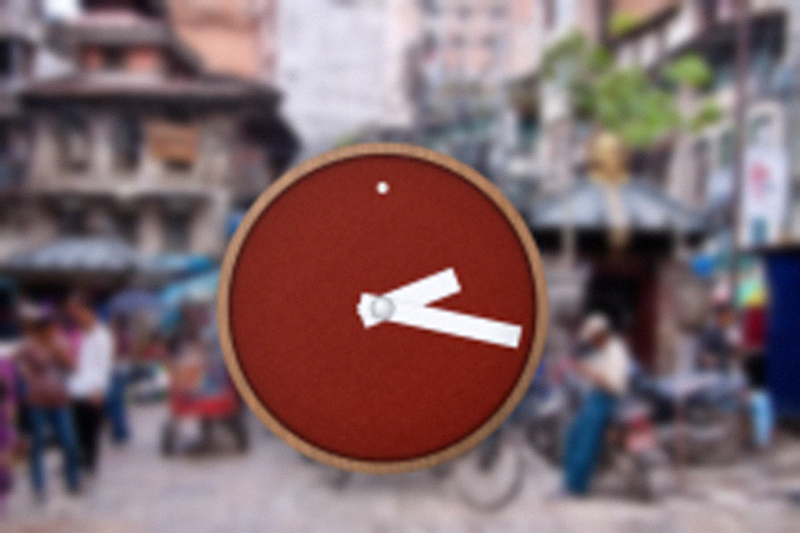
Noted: 2h17
